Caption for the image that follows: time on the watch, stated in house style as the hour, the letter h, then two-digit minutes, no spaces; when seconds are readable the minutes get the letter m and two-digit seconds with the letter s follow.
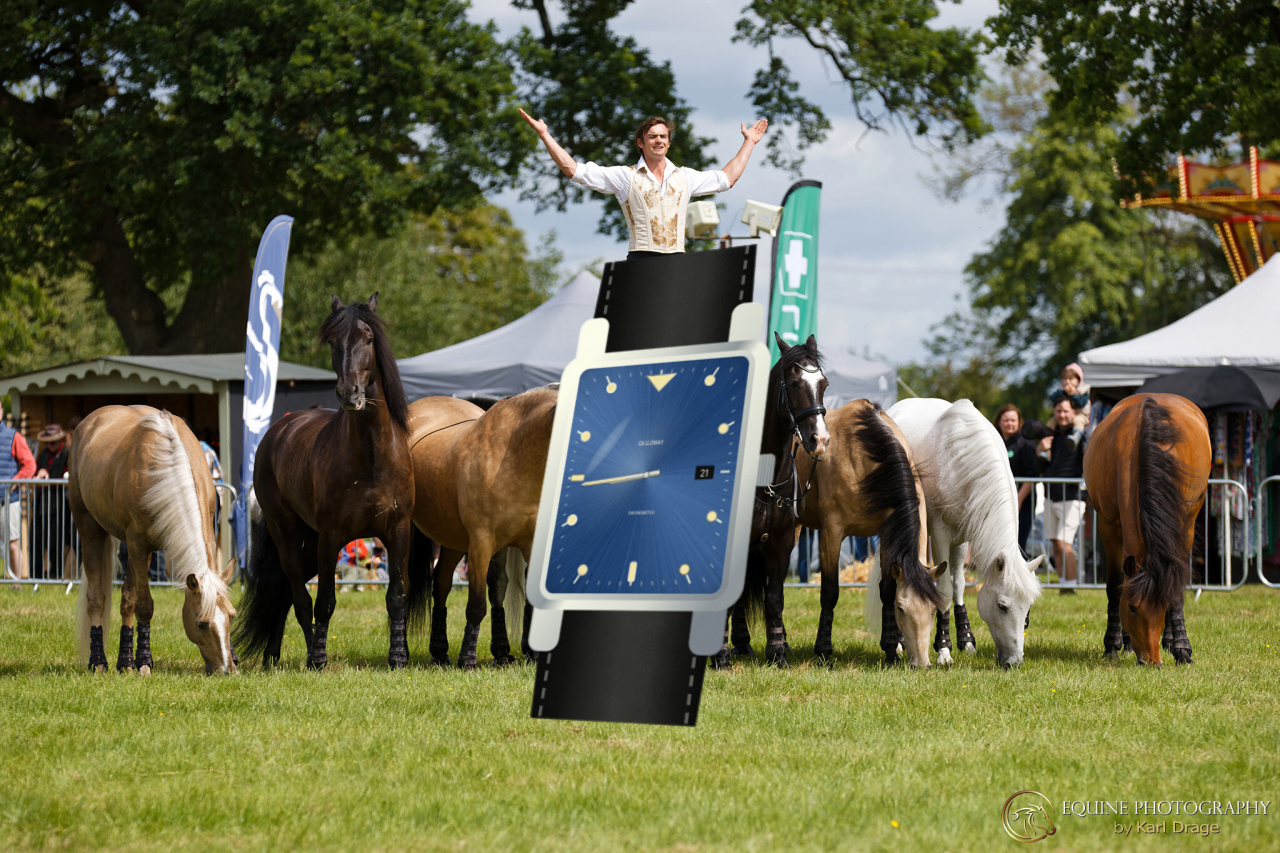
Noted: 8h44
